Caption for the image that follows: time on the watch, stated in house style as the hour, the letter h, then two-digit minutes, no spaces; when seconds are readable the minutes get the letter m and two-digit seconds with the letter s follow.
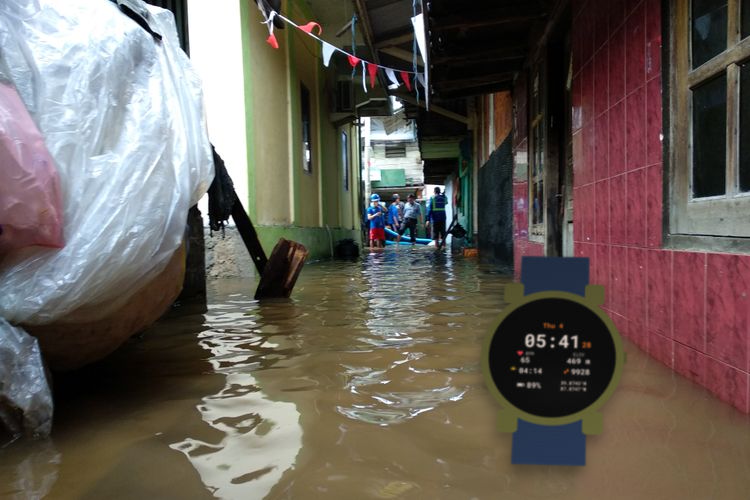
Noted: 5h41
